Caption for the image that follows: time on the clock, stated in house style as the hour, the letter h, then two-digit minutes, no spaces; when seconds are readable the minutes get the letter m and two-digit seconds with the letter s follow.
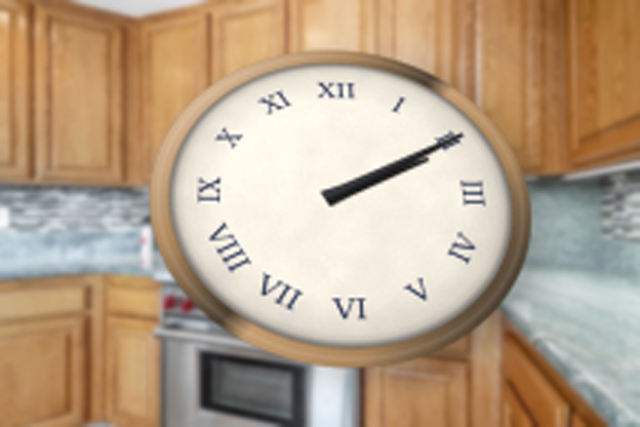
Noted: 2h10
